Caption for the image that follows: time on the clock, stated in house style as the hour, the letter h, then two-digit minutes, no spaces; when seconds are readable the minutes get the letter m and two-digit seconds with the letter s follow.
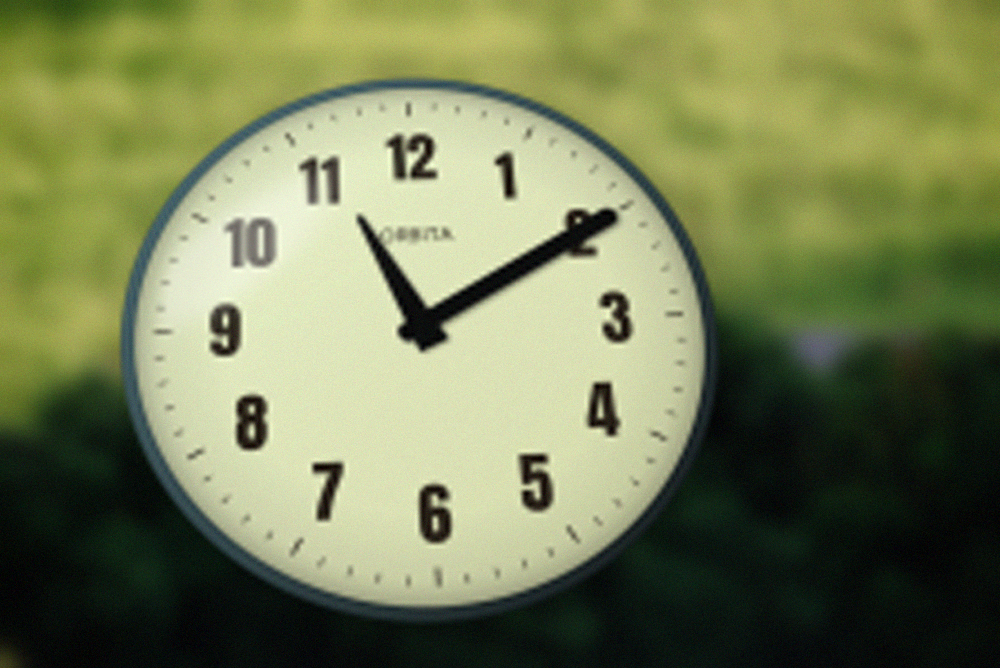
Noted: 11h10
